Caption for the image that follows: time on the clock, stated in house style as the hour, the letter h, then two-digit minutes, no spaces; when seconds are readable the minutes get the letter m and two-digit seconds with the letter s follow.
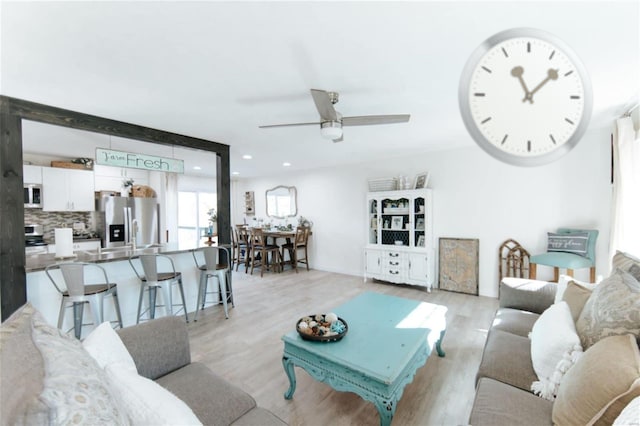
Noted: 11h08
